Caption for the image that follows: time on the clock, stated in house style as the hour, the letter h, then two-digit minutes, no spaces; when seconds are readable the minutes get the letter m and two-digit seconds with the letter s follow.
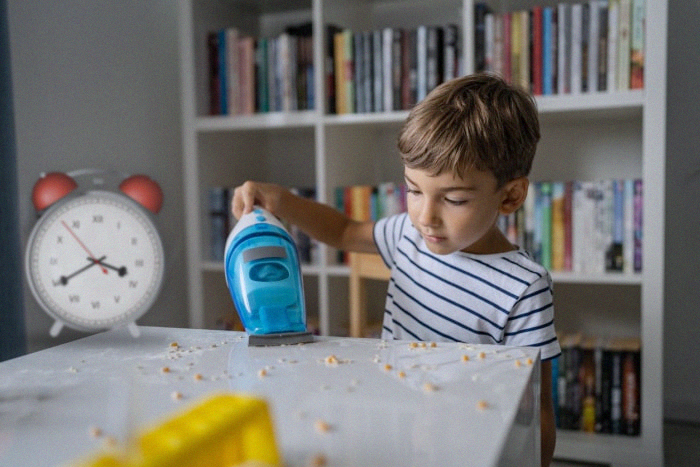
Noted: 3h39m53s
